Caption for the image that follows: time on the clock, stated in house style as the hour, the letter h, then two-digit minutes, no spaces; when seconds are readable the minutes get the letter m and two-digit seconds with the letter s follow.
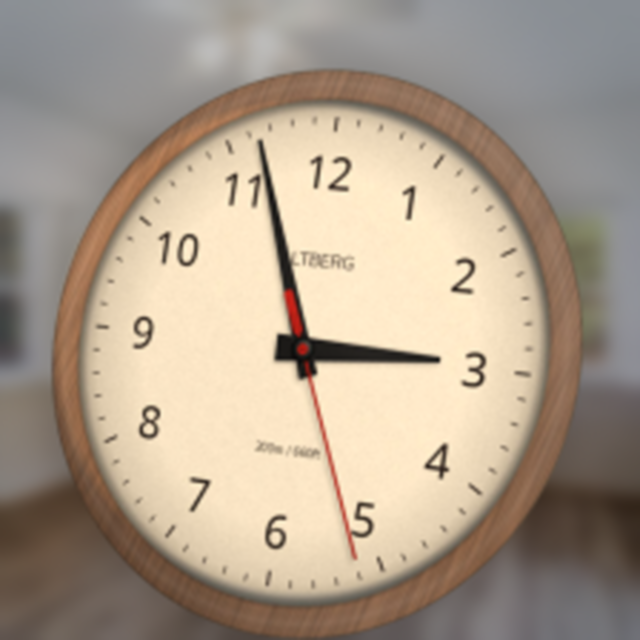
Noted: 2h56m26s
